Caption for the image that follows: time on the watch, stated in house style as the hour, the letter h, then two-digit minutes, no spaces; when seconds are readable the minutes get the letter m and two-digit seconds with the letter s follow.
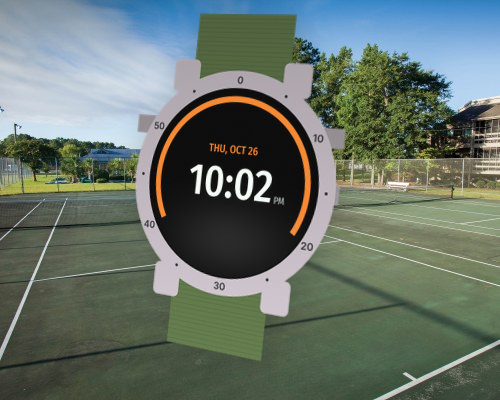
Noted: 10h02
